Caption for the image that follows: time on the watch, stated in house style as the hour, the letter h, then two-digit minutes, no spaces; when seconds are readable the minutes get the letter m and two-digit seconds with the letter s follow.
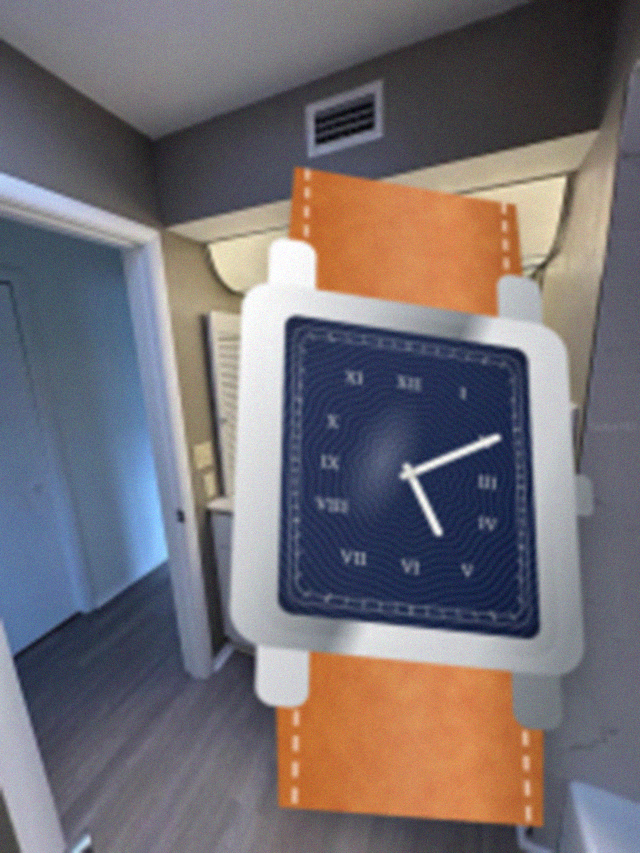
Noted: 5h10
